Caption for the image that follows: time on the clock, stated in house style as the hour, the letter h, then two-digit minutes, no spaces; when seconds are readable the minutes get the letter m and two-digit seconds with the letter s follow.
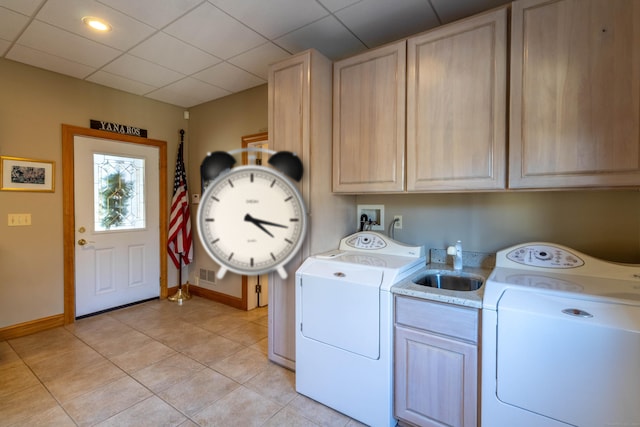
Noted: 4h17
